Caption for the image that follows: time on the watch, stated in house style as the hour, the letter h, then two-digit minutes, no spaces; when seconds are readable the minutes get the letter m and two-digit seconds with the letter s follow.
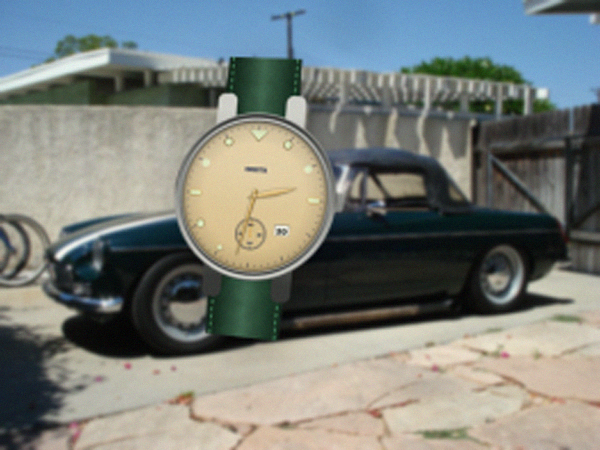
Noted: 2h32
